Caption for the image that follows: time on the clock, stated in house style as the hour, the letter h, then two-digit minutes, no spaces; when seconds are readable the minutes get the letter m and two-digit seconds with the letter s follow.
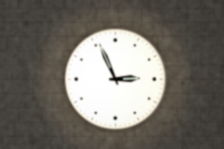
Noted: 2h56
